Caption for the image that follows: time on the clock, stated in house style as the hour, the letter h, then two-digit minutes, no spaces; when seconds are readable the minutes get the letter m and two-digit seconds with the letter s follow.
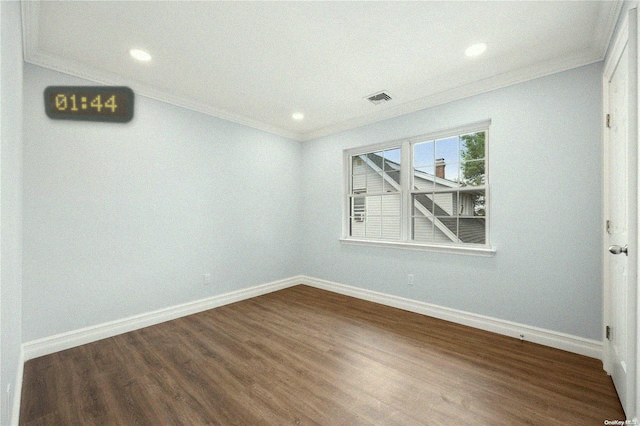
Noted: 1h44
